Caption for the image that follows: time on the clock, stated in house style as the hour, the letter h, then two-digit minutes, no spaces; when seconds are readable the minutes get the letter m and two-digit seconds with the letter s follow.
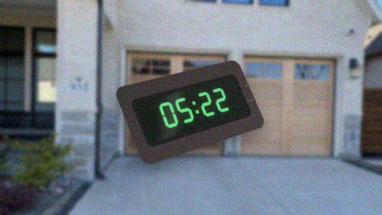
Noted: 5h22
